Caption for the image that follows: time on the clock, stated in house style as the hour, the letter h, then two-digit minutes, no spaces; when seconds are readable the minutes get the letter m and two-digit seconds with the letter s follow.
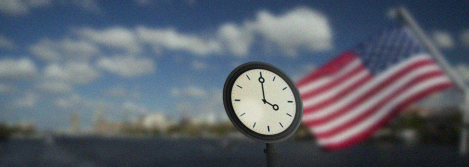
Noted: 4h00
